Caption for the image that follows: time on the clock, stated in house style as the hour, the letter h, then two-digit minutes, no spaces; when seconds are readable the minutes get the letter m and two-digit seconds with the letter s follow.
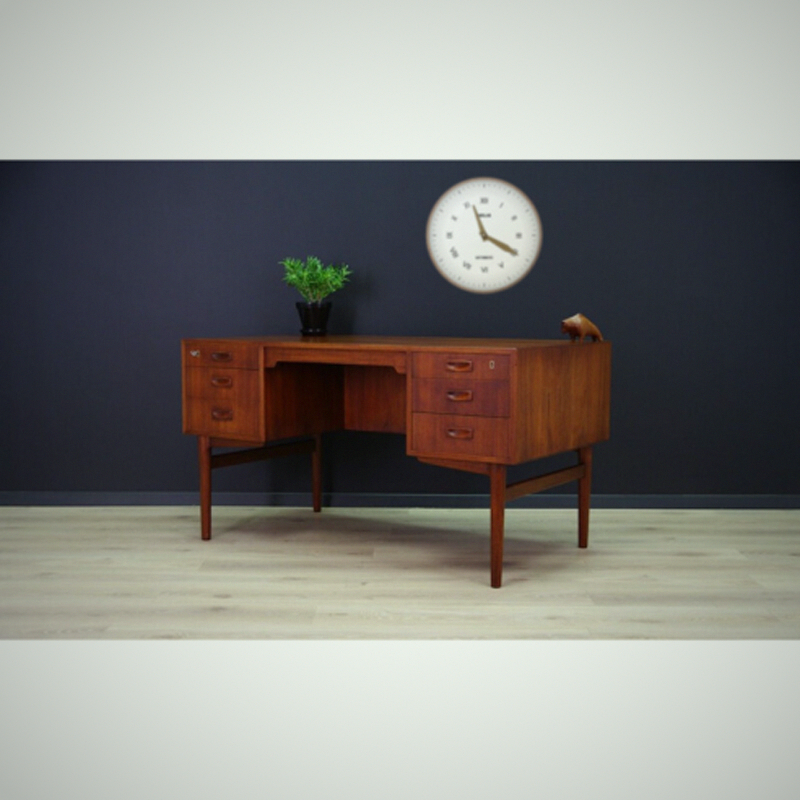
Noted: 11h20
